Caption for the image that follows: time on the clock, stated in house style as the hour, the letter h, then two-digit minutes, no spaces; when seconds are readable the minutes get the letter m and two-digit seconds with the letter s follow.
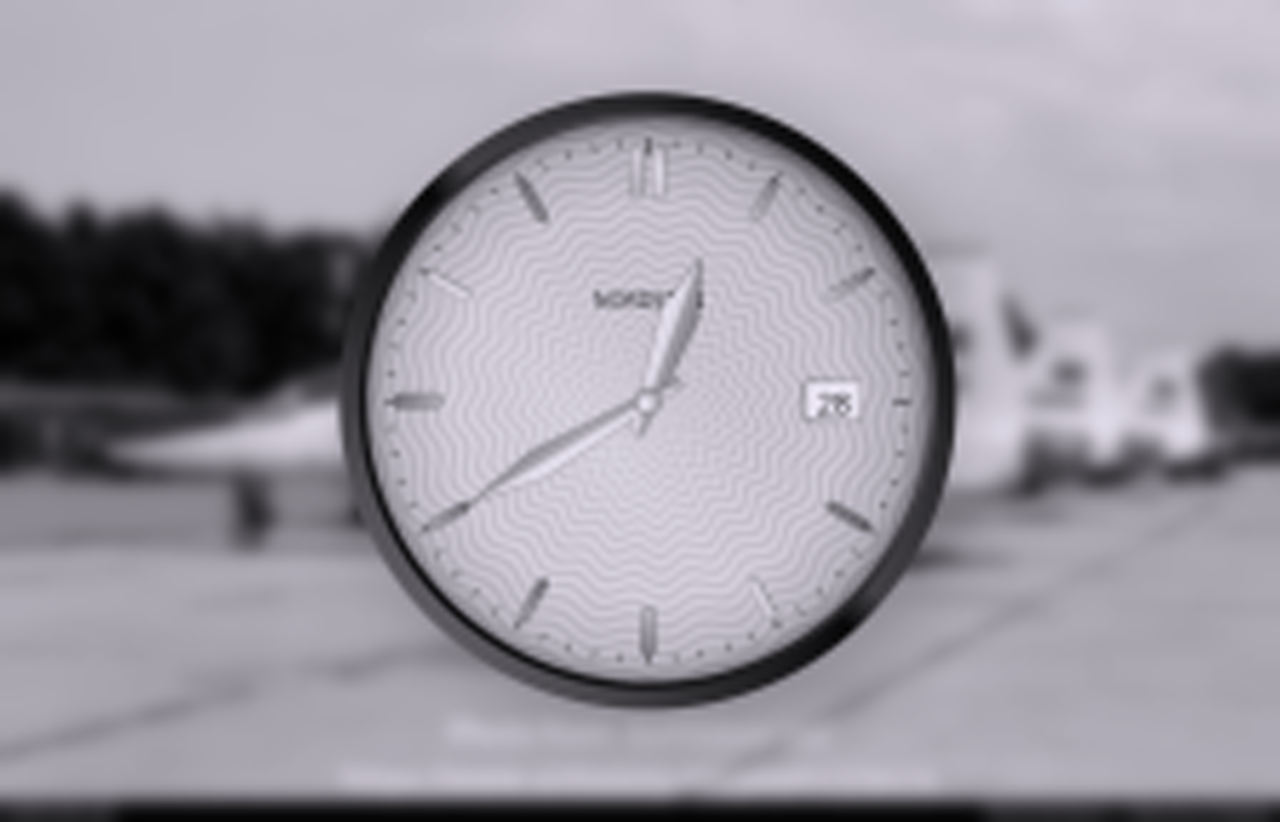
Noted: 12h40
